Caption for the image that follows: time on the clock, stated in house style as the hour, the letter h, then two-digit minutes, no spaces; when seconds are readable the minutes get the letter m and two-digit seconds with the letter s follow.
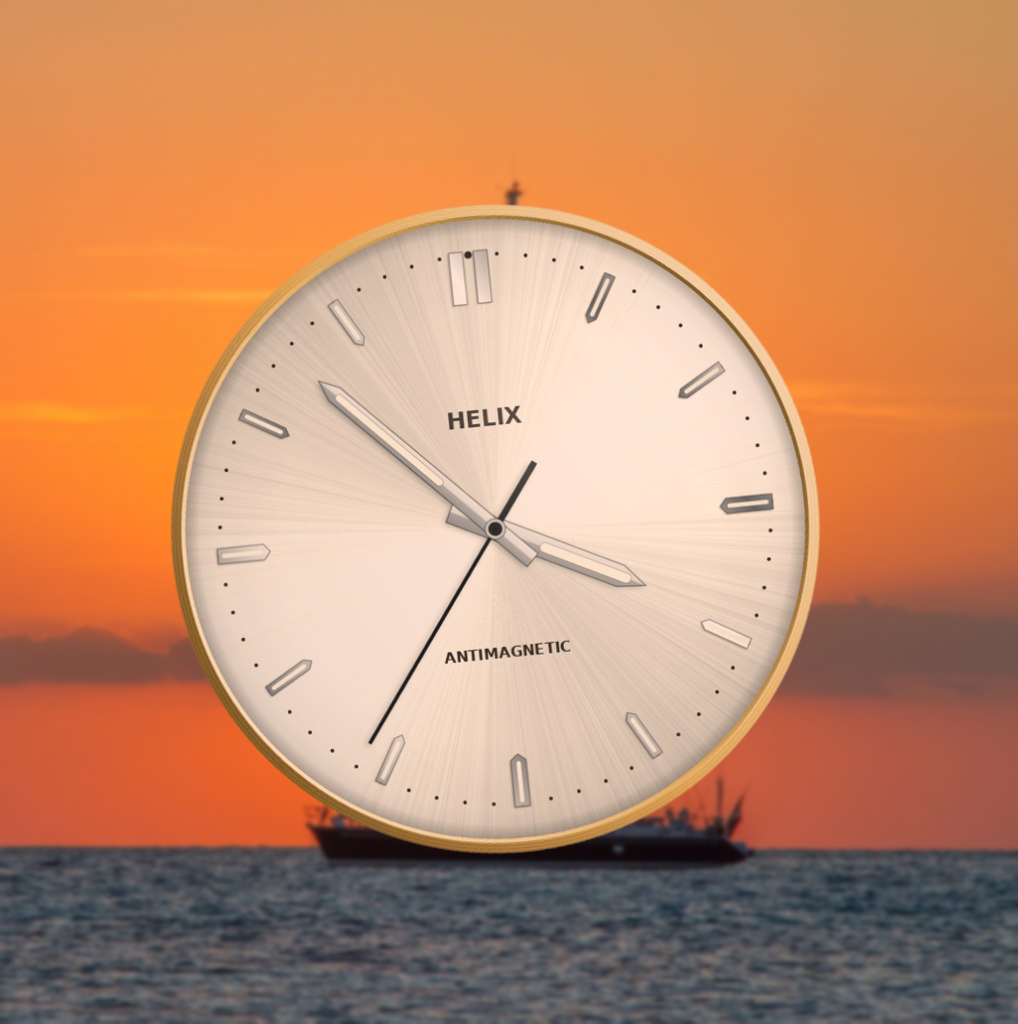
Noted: 3h52m36s
